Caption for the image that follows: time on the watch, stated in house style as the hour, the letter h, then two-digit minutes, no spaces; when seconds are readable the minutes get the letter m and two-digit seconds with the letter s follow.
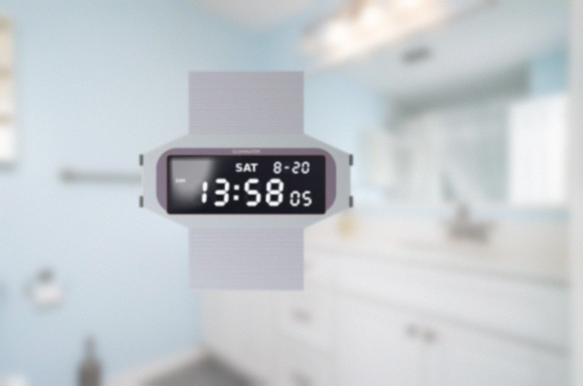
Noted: 13h58m05s
